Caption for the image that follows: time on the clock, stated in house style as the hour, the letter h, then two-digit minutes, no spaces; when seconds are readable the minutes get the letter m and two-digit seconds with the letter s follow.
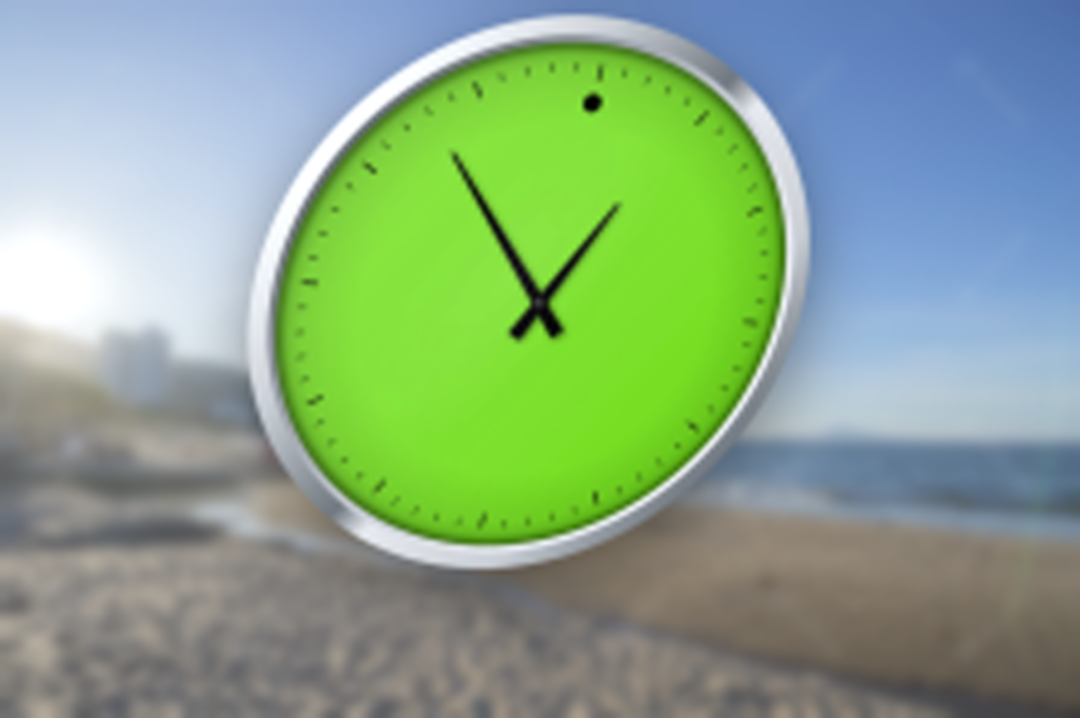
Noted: 12h53
